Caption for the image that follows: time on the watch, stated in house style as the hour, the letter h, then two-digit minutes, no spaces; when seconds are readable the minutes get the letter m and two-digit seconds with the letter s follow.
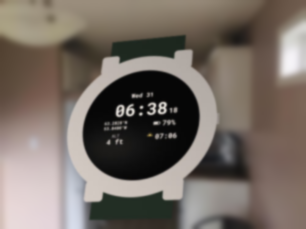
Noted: 6h38
